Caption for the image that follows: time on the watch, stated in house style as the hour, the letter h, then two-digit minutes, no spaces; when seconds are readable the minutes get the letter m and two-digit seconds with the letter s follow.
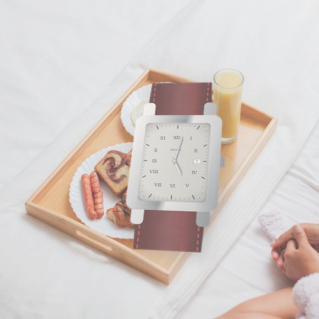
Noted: 5h02
